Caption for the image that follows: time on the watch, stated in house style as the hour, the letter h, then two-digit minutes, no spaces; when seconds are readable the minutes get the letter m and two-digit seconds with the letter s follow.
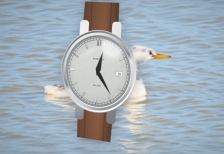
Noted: 12h24
